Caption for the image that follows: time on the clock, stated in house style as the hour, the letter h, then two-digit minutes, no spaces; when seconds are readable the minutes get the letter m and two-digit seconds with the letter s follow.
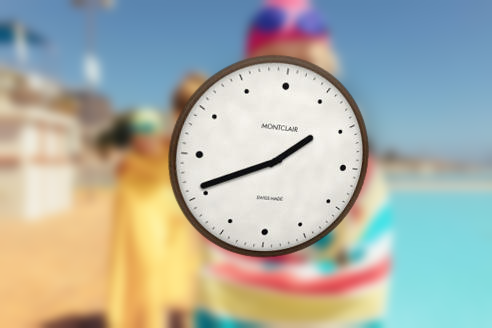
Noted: 1h41
